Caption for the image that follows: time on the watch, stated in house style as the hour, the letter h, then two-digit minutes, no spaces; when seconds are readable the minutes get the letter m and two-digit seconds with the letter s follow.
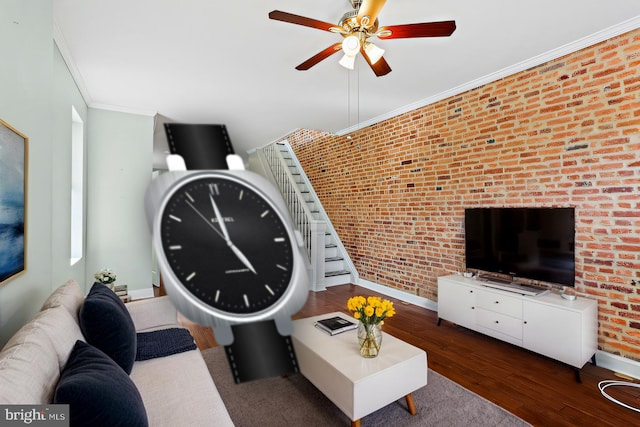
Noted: 4h58m54s
